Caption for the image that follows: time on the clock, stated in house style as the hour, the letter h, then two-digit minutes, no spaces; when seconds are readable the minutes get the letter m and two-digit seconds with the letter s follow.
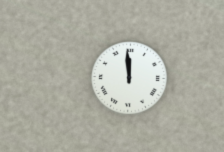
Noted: 11h59
